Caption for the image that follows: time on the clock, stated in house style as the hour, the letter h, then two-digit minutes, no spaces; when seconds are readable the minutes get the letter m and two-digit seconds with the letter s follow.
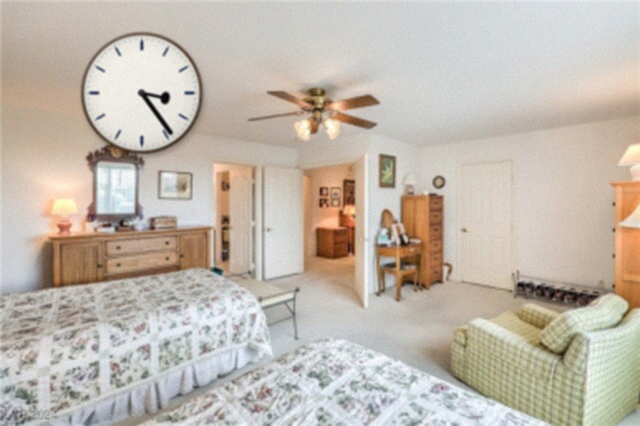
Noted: 3h24
